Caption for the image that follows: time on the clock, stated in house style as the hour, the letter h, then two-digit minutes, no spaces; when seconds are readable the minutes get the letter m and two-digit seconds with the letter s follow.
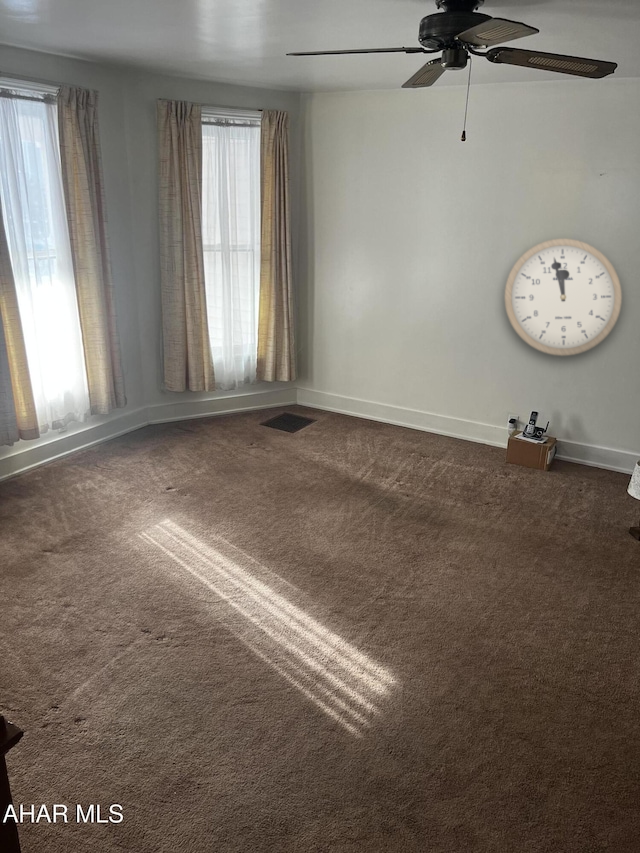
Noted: 11h58
